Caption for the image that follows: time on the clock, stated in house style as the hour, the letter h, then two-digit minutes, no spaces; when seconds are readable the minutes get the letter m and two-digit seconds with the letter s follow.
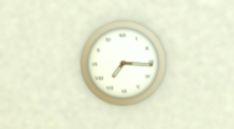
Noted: 7h16
